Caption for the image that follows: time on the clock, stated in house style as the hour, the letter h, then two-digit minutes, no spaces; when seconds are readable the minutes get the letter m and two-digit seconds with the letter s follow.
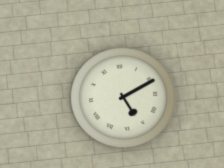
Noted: 5h11
